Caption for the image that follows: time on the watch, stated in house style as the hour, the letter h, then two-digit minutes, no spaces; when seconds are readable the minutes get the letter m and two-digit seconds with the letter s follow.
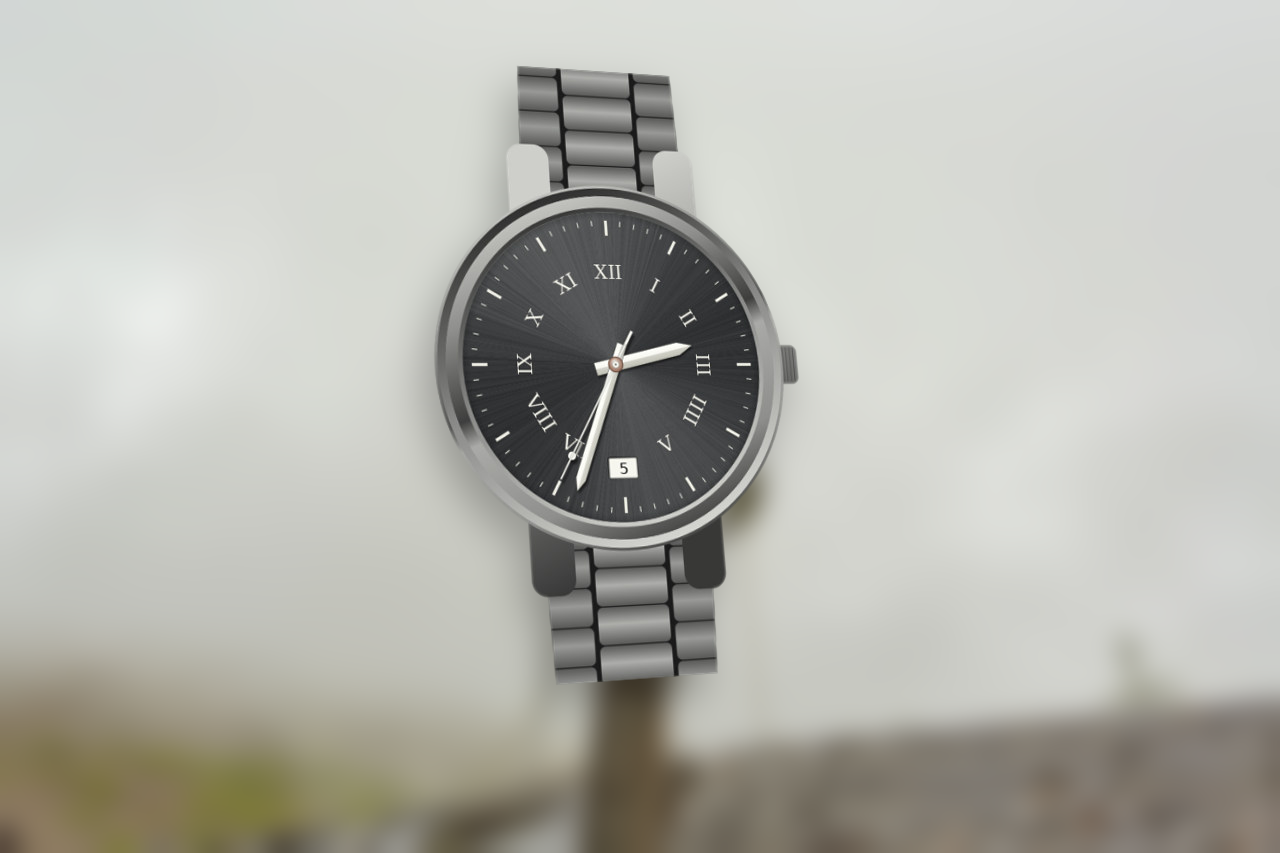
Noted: 2h33m35s
